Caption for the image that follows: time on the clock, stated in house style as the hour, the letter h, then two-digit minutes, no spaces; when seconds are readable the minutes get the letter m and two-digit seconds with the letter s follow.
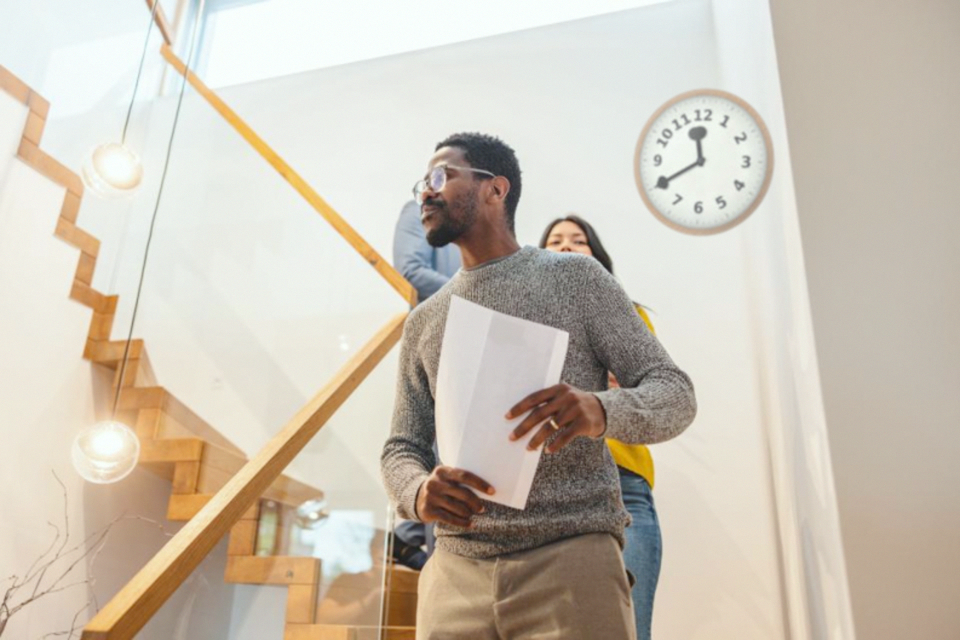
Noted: 11h40
